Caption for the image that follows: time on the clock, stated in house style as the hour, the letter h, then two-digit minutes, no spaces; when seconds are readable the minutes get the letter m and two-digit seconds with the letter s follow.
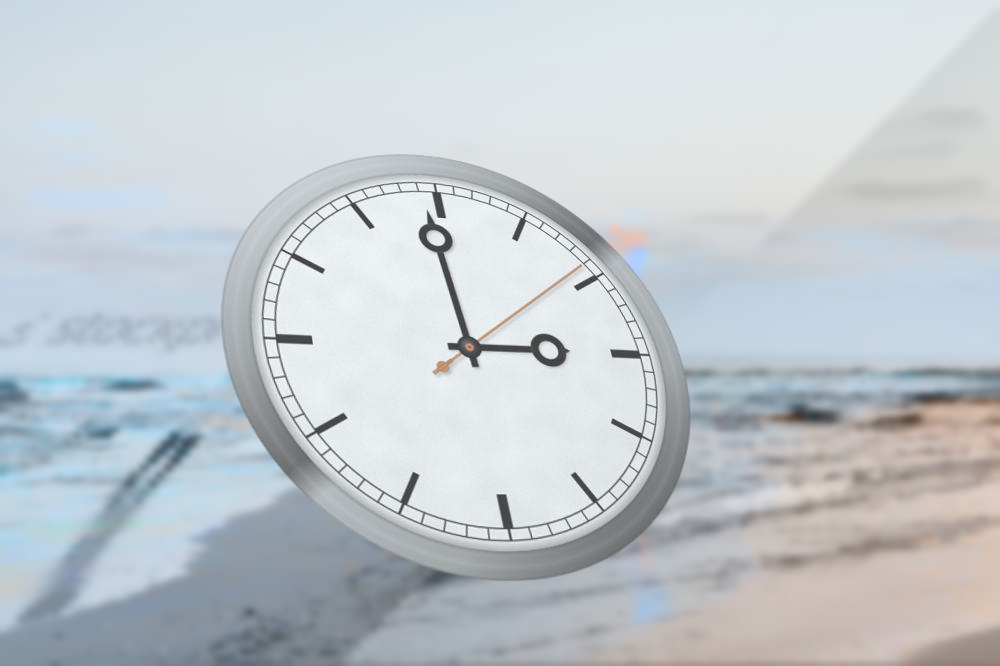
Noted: 2h59m09s
